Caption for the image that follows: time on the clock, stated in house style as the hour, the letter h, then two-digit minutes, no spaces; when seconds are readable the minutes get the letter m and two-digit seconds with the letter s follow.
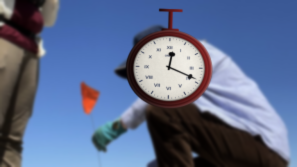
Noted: 12h19
